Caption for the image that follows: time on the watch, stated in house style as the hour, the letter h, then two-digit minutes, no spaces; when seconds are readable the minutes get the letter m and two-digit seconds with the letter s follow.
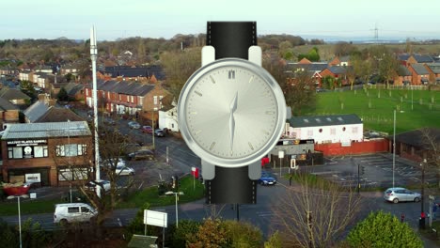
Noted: 12h30
